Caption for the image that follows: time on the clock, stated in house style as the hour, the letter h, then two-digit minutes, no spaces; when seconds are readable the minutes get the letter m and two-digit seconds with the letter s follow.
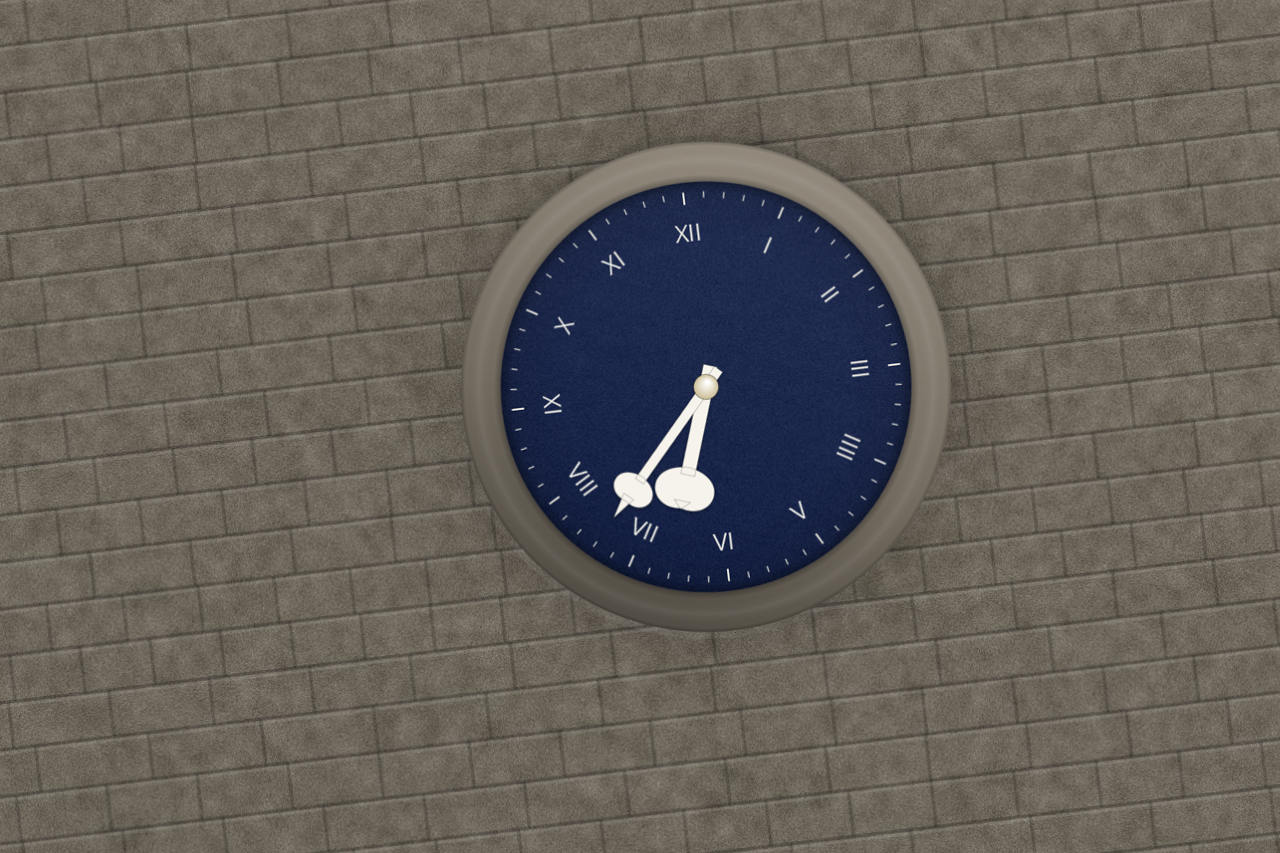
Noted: 6h37
